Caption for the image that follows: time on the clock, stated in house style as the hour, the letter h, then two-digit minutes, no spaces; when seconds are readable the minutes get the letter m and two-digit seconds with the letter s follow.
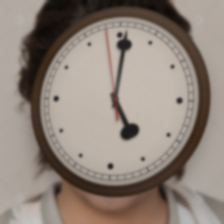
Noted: 5h00m58s
